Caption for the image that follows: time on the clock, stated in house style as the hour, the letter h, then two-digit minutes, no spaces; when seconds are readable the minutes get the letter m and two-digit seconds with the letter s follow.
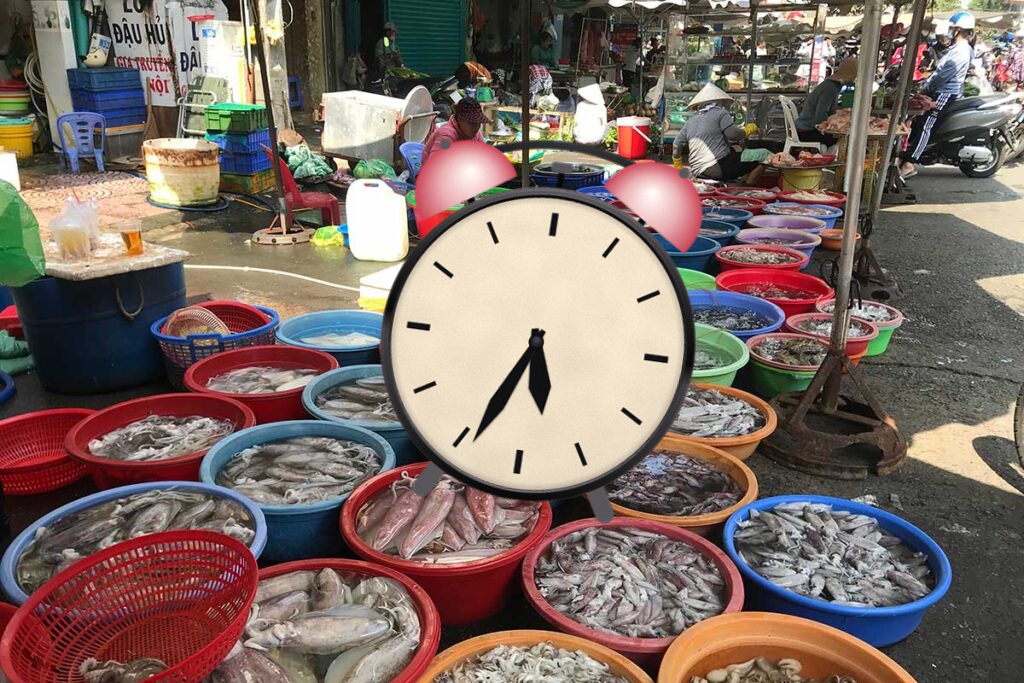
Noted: 5h34
